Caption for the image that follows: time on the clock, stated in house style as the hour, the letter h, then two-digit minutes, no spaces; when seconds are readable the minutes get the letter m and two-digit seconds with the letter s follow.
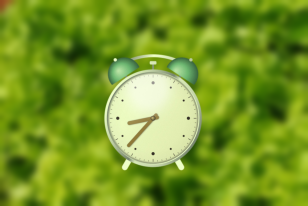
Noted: 8h37
